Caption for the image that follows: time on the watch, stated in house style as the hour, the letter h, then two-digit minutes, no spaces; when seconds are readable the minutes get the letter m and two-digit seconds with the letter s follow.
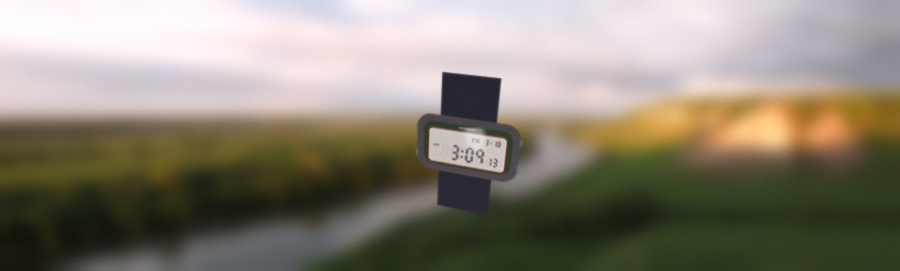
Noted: 3h09
